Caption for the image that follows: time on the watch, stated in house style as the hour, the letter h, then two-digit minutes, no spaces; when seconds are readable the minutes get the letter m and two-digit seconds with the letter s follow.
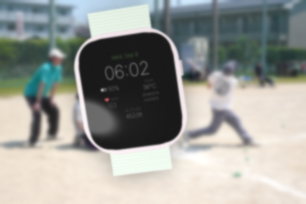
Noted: 6h02
